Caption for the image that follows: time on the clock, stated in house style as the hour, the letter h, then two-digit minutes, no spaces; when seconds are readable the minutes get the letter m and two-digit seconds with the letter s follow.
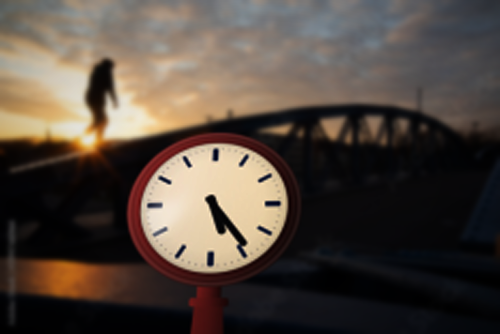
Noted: 5h24
